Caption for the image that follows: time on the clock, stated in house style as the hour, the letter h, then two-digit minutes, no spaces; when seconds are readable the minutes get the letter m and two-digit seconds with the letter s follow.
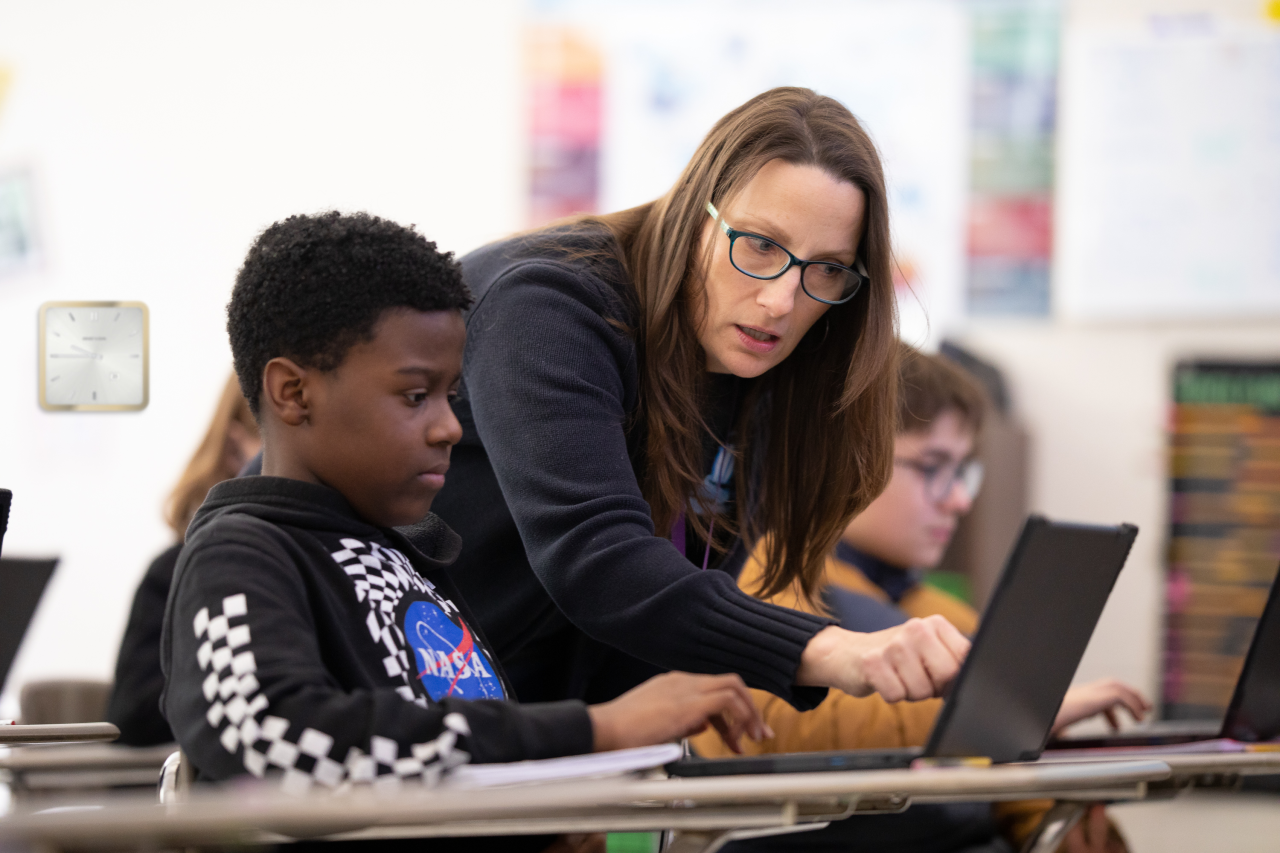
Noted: 9h45
